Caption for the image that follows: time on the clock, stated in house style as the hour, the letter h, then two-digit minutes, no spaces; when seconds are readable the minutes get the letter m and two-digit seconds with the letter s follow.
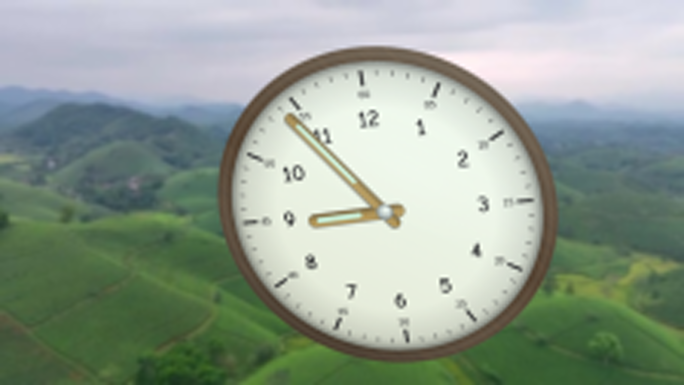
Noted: 8h54
